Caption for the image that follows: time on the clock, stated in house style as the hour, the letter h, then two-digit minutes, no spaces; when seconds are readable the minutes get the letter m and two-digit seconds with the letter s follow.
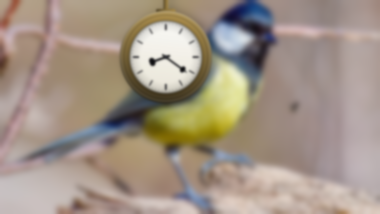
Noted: 8h21
